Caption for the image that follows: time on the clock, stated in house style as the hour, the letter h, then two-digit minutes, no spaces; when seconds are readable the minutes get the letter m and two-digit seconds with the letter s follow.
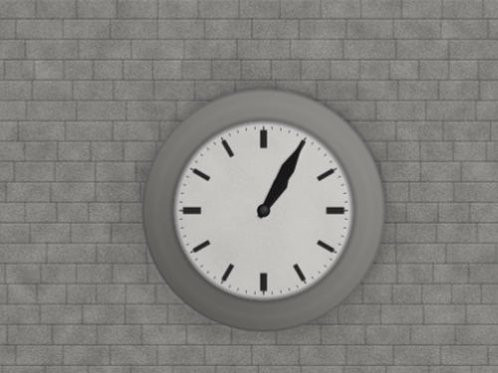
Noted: 1h05
